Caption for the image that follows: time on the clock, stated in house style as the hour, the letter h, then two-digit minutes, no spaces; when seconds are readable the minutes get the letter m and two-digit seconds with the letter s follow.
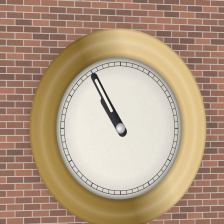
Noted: 10h55
